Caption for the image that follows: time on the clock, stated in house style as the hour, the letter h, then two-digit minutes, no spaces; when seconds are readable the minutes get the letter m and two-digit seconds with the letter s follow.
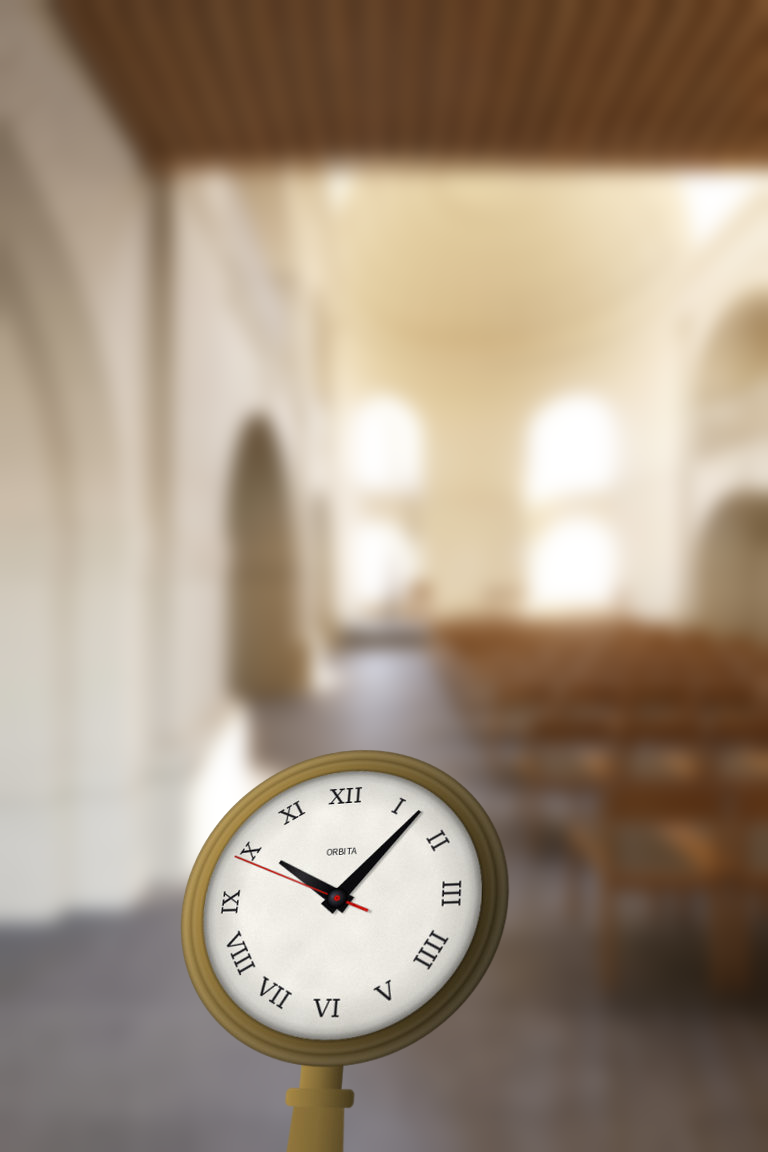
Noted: 10h06m49s
